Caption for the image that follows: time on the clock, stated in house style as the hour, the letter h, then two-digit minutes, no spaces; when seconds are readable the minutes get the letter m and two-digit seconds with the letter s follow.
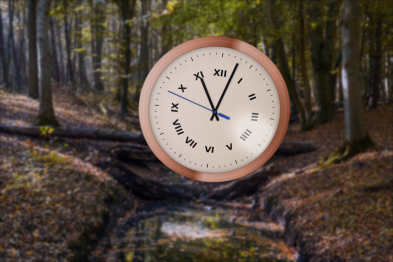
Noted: 11h02m48s
